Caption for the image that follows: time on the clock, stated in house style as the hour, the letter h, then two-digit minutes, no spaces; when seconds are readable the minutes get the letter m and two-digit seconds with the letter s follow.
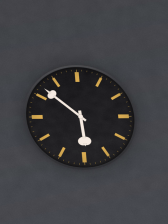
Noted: 5h52
